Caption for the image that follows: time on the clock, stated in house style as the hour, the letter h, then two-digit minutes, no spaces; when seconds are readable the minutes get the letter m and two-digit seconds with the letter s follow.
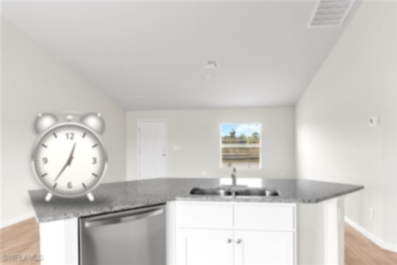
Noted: 12h36
